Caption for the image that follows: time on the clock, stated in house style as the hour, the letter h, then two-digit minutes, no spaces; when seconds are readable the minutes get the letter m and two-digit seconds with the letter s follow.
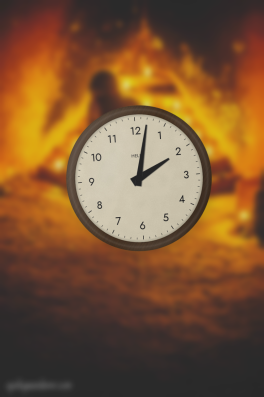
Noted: 2h02
